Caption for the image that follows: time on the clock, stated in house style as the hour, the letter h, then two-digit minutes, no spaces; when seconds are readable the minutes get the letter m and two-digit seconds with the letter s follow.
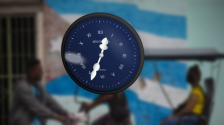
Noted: 12h34
